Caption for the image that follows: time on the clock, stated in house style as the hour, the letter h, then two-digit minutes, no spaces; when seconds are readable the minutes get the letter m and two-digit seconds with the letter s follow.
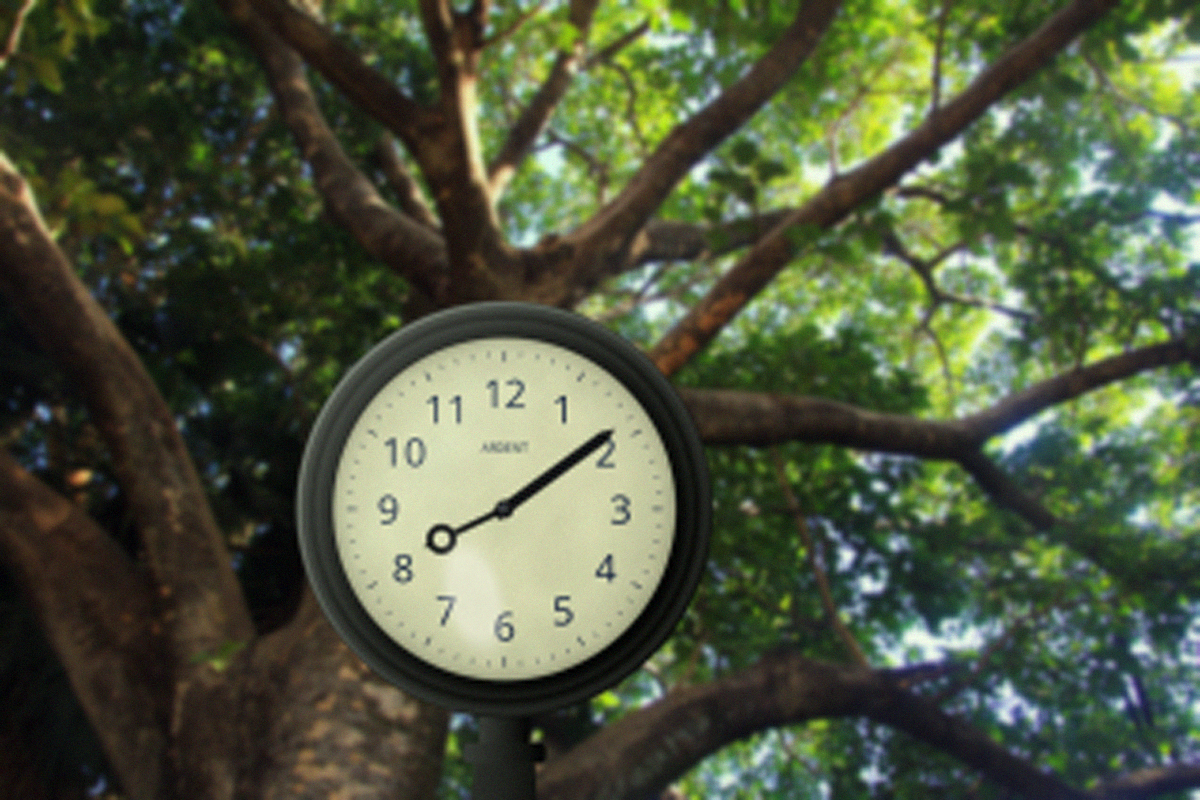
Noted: 8h09
